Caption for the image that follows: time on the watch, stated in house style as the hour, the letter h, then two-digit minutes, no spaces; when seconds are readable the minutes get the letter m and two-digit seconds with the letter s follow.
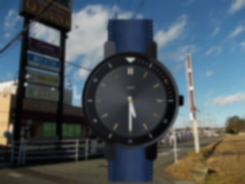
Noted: 5h30
